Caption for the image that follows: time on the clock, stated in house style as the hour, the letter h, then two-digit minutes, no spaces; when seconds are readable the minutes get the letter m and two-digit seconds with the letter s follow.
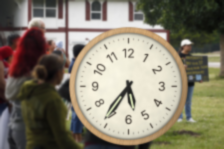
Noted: 5h36
